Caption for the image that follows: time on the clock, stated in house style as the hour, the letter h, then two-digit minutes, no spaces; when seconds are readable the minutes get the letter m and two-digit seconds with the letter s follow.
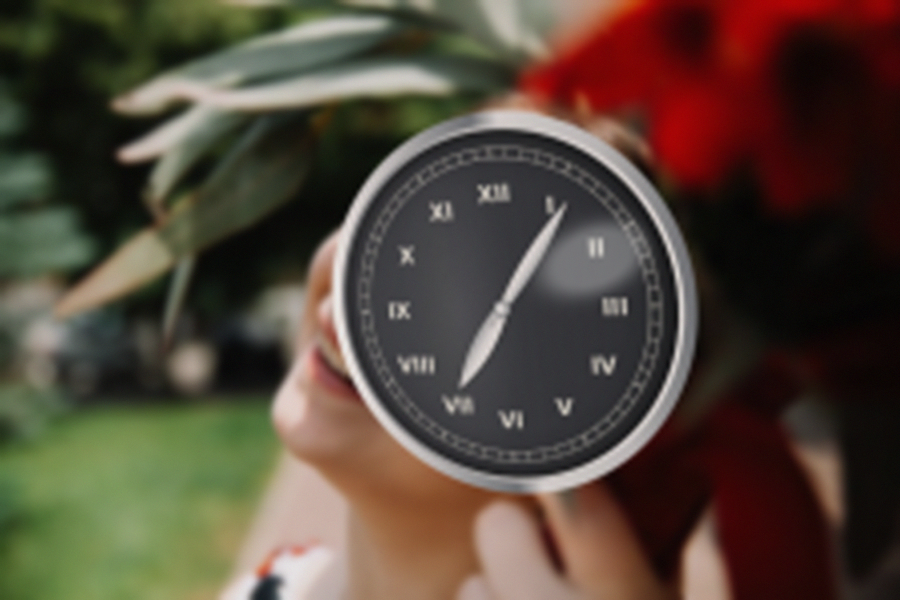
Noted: 7h06
